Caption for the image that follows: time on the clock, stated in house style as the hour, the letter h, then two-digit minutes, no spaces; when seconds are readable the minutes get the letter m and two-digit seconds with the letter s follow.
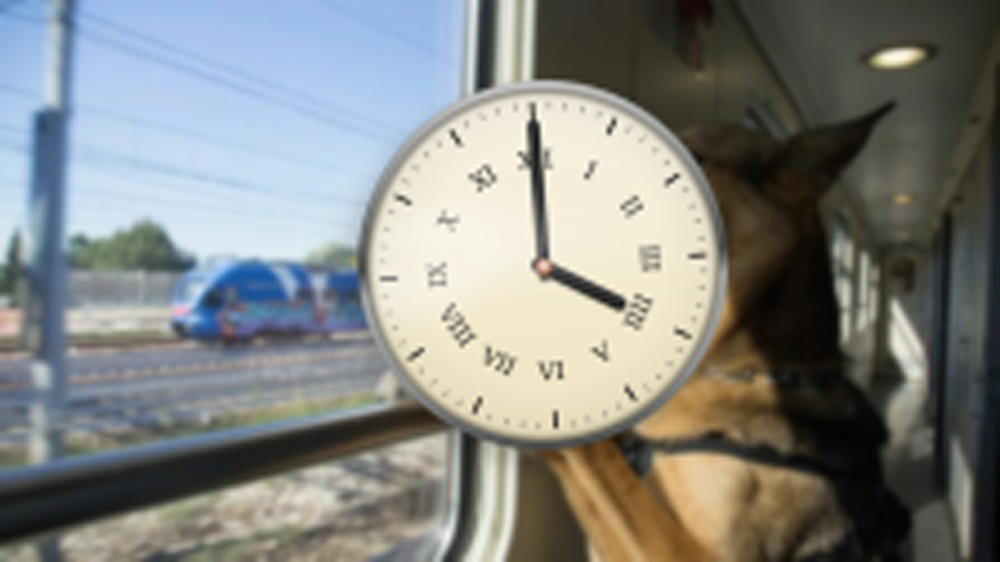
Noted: 4h00
